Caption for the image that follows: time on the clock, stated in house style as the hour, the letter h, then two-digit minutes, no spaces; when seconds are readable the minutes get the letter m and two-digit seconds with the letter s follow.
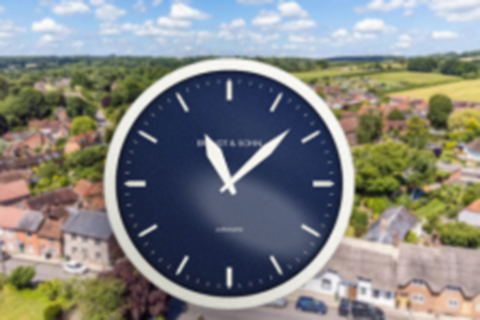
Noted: 11h08
